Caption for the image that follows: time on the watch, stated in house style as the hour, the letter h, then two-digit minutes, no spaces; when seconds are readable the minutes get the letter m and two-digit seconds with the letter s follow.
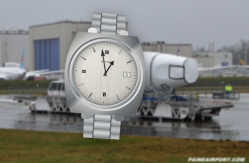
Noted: 12h58
